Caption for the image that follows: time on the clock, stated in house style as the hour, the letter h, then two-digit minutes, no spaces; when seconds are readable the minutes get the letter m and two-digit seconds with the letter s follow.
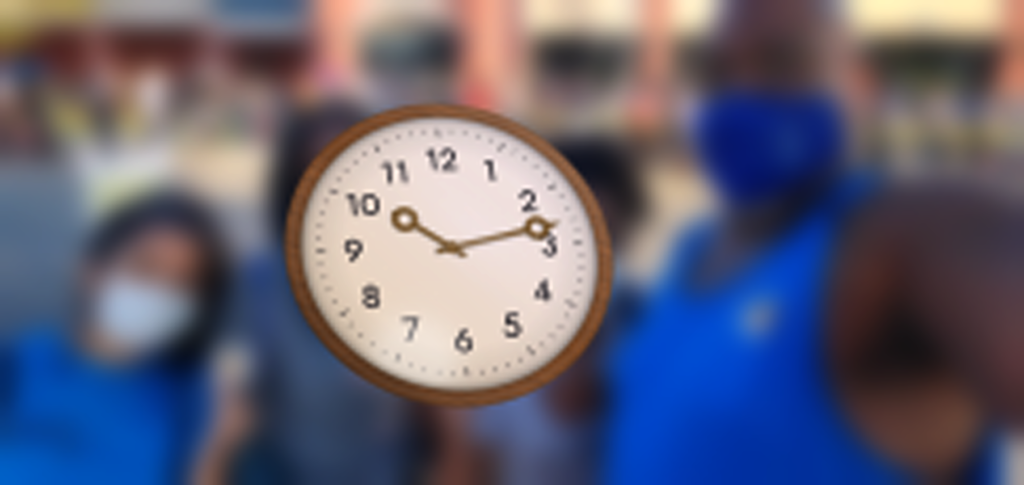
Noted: 10h13
